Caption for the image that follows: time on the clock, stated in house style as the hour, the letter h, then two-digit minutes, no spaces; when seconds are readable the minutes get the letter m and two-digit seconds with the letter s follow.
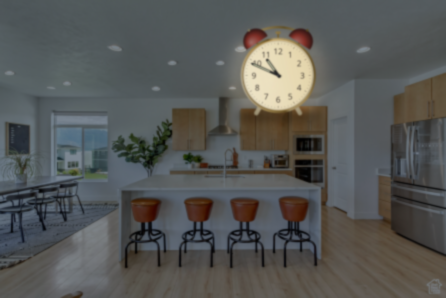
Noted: 10h49
